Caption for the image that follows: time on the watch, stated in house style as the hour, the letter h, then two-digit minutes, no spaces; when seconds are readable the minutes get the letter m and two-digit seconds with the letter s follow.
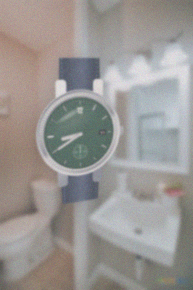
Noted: 8h40
